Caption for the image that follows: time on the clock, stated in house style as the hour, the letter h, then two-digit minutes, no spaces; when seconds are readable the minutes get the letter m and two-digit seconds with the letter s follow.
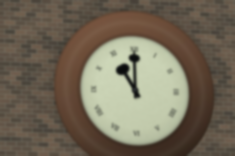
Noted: 11h00
